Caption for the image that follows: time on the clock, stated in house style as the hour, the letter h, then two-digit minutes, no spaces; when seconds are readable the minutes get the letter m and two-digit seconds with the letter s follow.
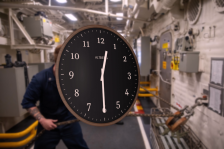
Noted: 12h30
